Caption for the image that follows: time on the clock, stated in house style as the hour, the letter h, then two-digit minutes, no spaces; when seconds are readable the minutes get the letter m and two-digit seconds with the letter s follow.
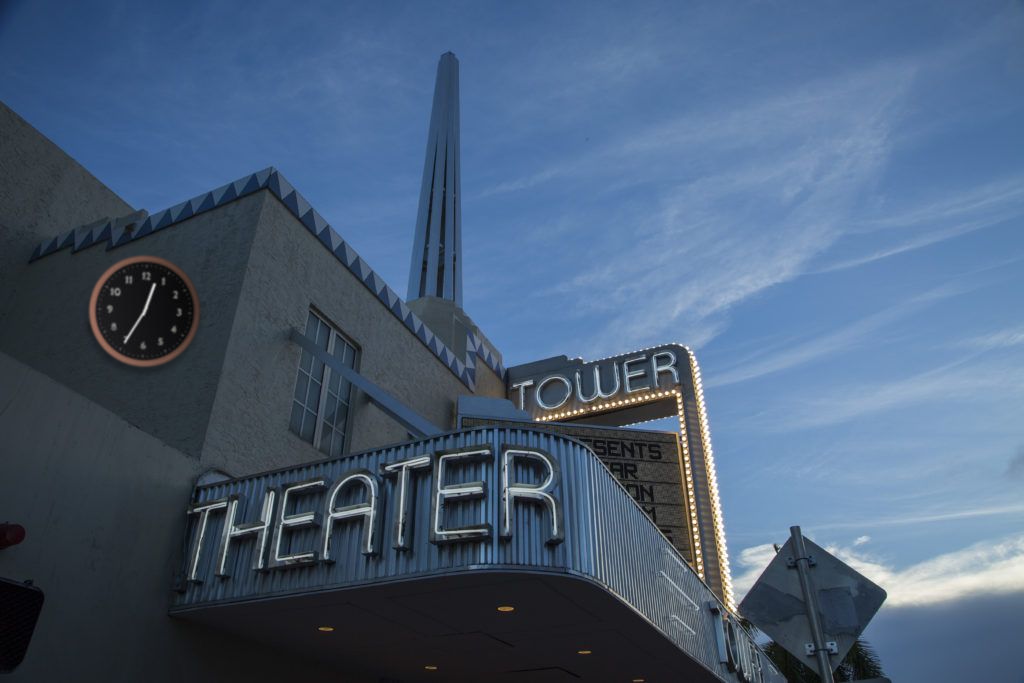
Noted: 12h35
